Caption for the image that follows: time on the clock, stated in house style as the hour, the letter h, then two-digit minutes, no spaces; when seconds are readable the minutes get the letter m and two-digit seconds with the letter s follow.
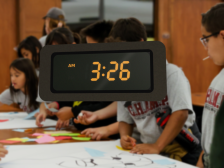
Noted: 3h26
